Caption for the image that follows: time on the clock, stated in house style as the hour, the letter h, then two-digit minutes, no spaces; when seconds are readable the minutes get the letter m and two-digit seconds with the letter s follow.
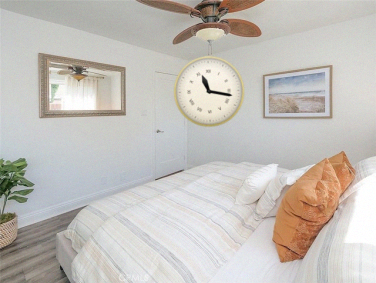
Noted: 11h17
